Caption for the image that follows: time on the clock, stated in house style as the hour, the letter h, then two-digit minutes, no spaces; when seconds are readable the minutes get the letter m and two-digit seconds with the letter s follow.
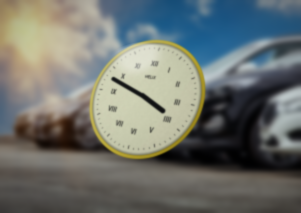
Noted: 3h48
